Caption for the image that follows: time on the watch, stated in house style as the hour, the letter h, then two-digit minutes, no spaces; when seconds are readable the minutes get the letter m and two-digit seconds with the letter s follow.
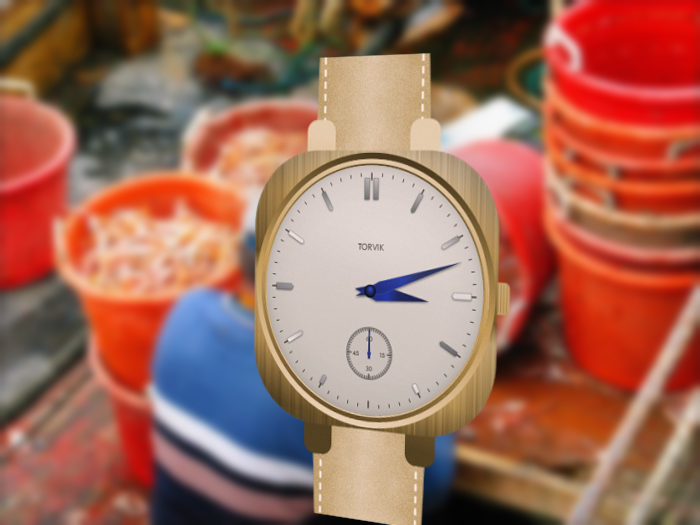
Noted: 3h12
